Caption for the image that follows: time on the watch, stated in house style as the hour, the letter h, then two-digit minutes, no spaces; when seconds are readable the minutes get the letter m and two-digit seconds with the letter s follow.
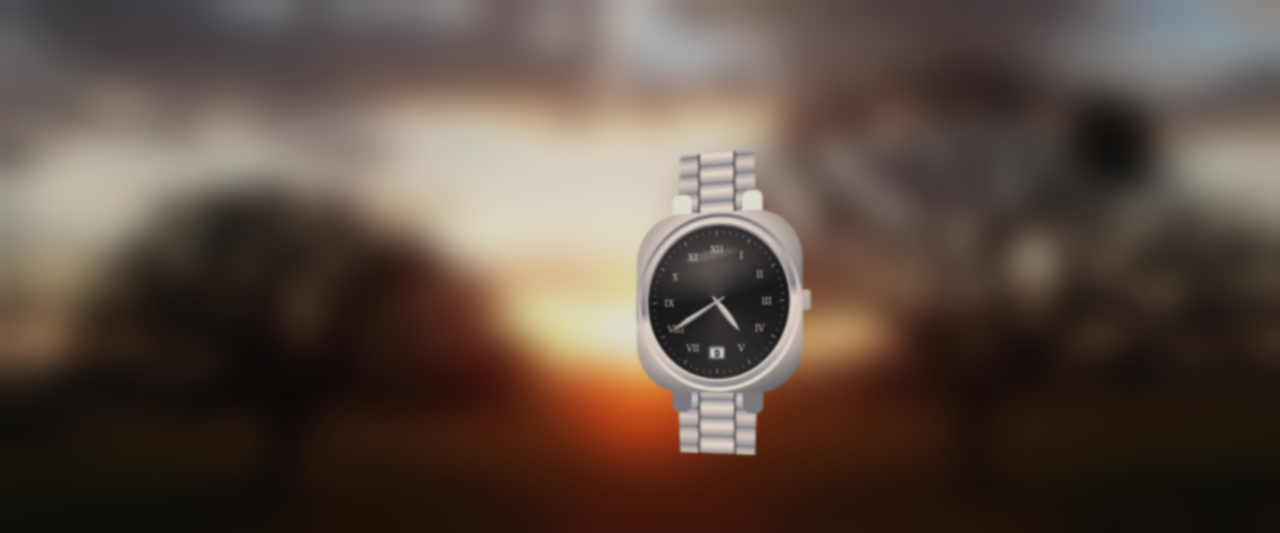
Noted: 4h40
